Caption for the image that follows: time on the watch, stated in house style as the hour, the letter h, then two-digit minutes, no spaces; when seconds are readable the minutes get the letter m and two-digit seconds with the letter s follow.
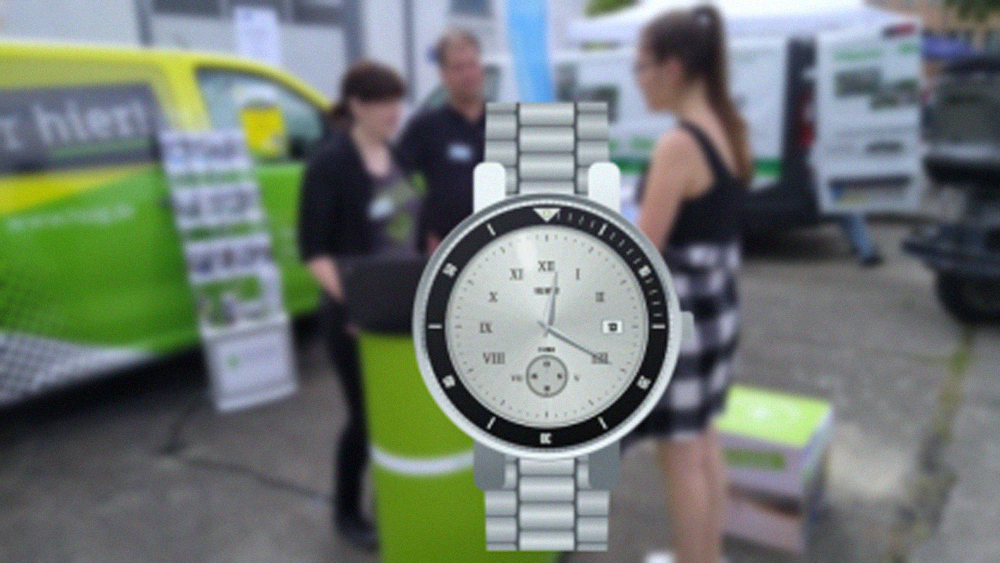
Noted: 12h20
